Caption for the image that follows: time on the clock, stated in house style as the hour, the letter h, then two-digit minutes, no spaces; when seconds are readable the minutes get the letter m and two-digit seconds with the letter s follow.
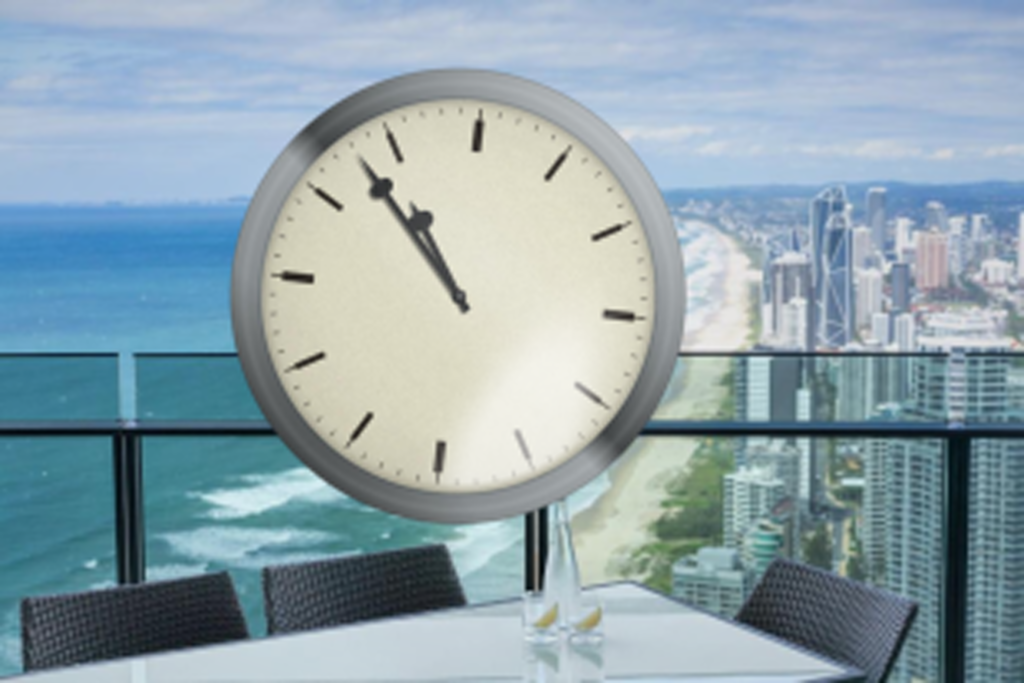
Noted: 10h53
